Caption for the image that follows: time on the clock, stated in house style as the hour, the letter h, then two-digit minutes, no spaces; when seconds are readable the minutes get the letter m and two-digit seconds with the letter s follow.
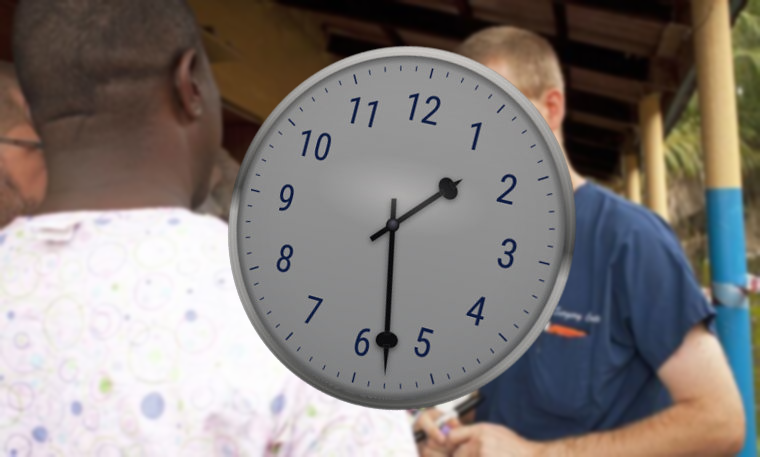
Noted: 1h28
